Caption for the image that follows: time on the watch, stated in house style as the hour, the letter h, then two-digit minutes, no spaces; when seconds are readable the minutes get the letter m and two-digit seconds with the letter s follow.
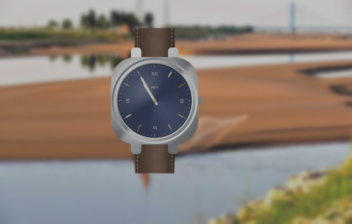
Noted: 10h55
